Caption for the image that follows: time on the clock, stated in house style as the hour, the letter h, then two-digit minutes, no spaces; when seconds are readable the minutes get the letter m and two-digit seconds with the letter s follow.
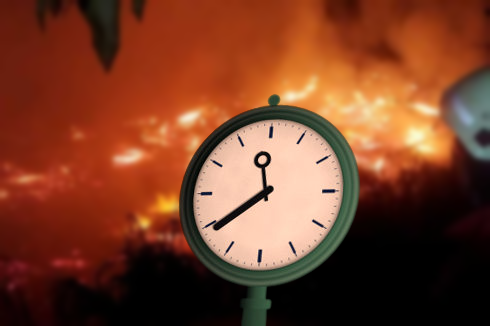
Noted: 11h39
